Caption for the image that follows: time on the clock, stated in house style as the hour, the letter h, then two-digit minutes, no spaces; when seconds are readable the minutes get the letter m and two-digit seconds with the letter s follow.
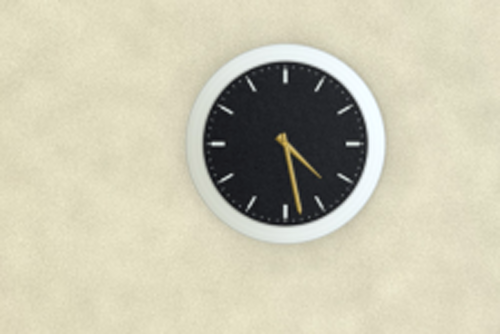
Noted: 4h28
